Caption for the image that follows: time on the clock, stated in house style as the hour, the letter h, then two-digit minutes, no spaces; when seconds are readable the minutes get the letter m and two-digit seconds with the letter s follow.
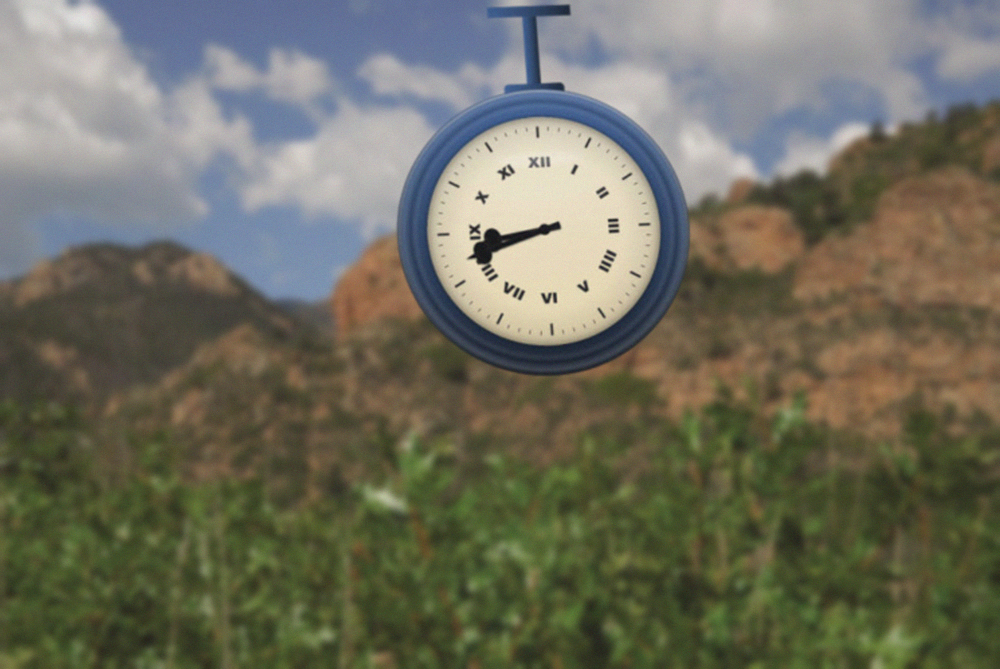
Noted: 8h42
